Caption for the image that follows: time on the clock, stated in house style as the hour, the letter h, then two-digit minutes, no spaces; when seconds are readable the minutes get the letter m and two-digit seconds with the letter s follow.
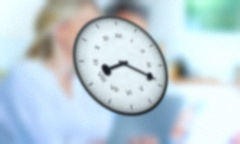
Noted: 8h19
